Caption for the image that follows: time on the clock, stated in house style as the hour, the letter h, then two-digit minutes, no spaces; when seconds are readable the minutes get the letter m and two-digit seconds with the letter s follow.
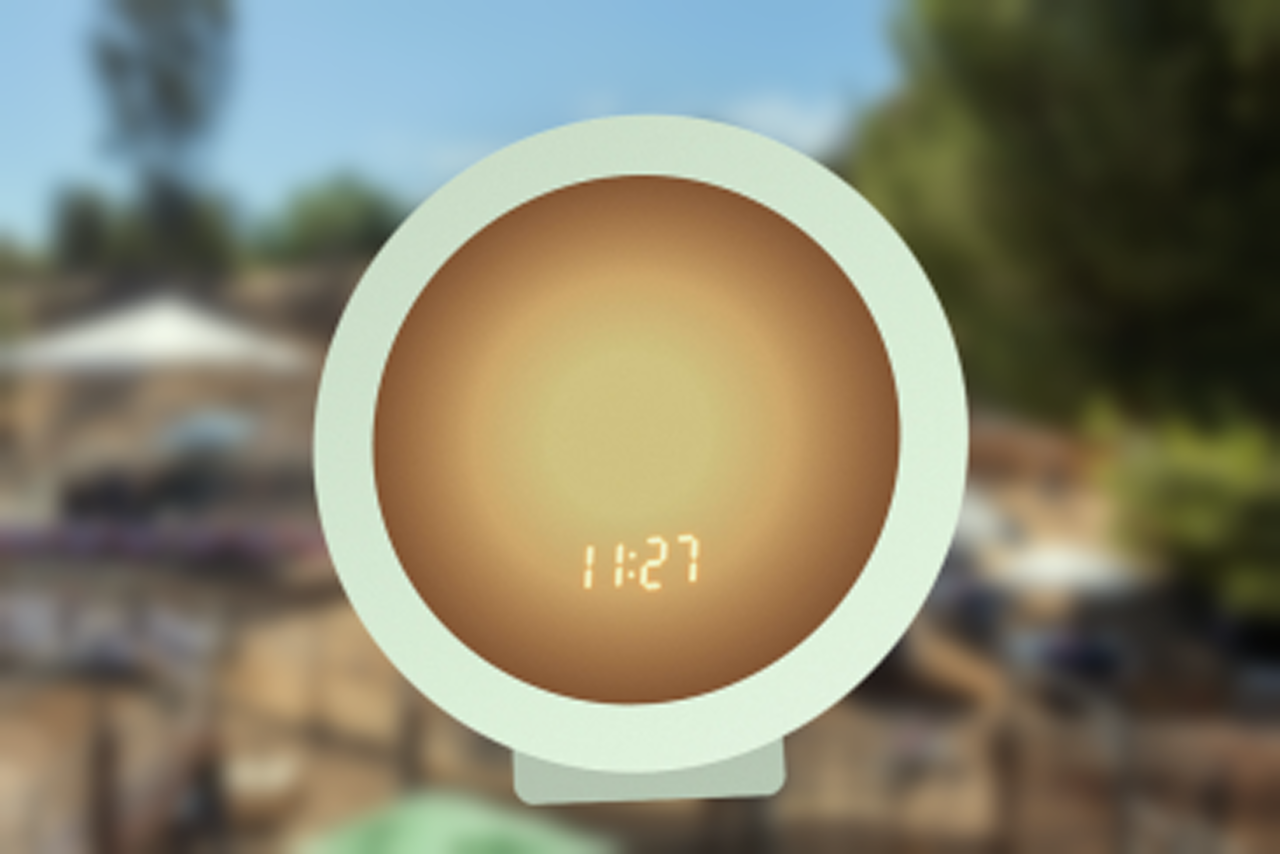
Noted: 11h27
